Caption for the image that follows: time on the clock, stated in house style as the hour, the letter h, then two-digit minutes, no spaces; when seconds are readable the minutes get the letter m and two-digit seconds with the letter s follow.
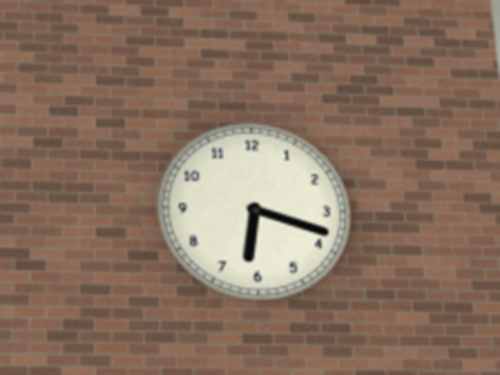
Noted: 6h18
